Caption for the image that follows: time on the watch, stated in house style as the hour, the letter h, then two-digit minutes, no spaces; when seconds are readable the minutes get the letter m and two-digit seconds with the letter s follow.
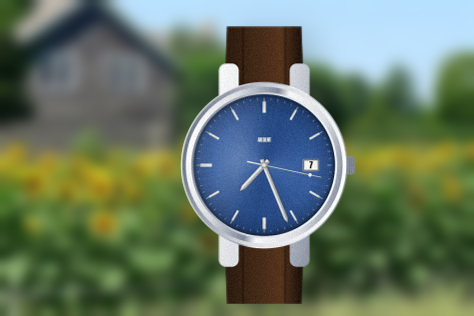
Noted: 7h26m17s
